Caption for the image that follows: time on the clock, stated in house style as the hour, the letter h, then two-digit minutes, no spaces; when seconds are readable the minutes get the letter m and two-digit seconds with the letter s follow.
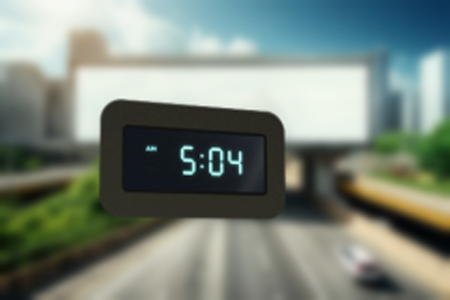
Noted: 5h04
